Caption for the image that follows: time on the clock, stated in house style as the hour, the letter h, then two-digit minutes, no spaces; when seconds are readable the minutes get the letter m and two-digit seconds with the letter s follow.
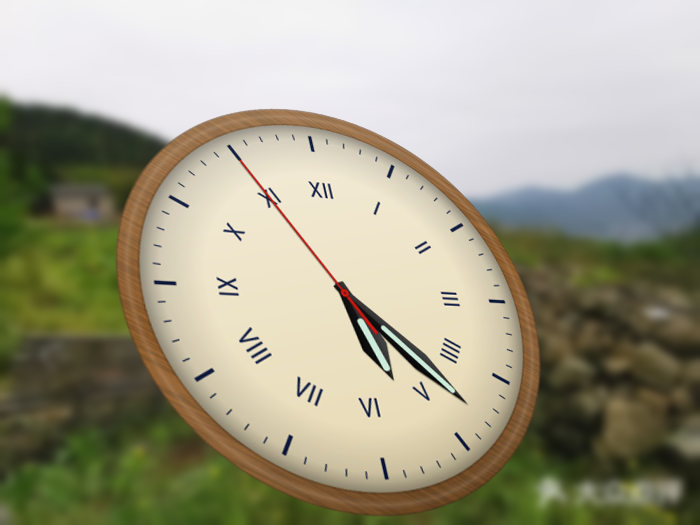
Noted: 5h22m55s
